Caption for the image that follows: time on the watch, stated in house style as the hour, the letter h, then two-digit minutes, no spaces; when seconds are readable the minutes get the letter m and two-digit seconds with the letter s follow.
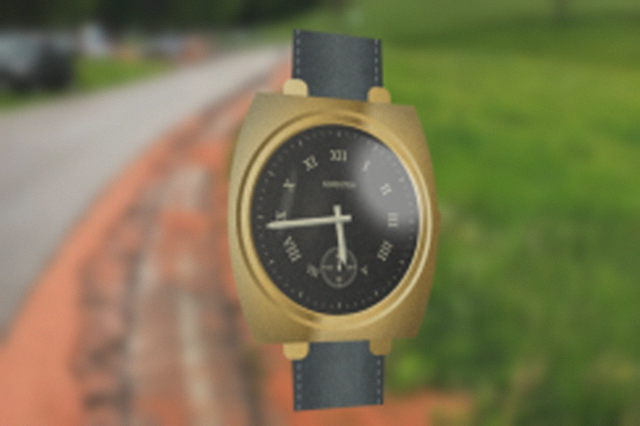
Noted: 5h44
